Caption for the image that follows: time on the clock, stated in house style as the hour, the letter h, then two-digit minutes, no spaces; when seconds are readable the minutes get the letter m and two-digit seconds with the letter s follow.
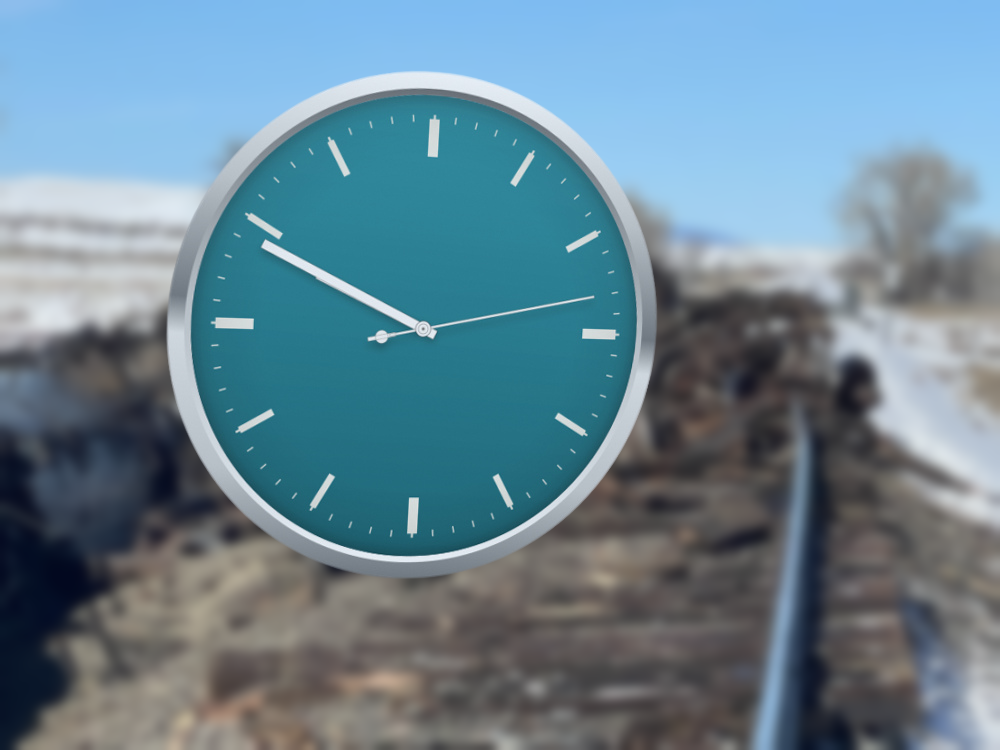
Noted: 9h49m13s
